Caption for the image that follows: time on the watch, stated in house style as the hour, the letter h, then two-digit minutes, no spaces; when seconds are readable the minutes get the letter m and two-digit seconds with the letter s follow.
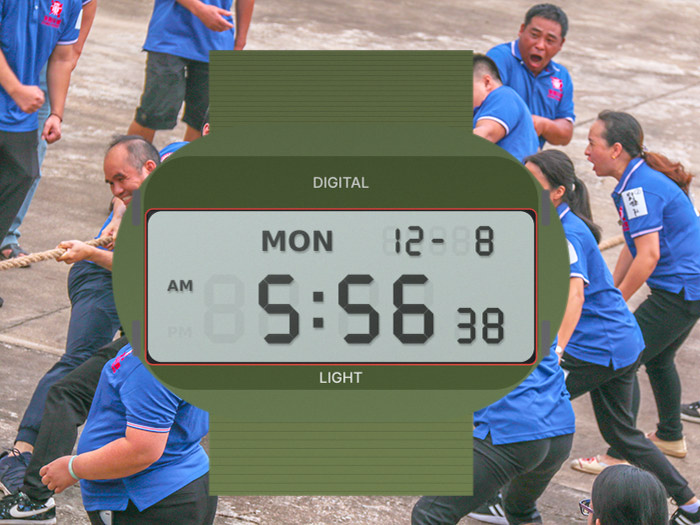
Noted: 5h56m38s
